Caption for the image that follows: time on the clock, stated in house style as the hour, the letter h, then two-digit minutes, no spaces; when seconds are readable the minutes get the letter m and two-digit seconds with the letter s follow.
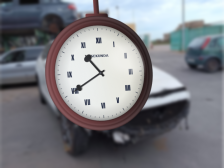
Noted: 10h40
